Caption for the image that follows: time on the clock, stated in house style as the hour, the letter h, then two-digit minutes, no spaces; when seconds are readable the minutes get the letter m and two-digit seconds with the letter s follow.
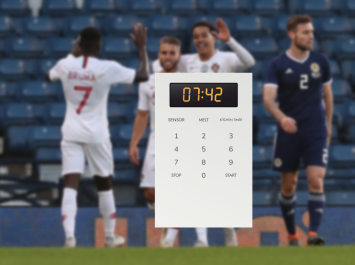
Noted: 7h42
